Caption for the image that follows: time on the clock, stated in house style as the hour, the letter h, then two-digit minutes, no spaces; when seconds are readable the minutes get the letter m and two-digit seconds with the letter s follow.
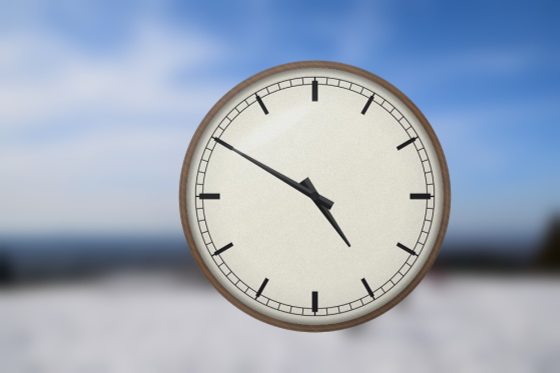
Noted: 4h50
